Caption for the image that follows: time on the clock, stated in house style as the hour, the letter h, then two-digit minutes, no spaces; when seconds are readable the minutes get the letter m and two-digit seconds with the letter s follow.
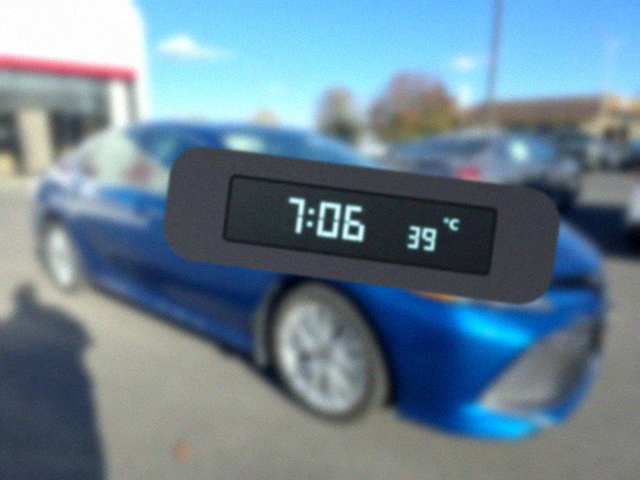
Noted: 7h06
